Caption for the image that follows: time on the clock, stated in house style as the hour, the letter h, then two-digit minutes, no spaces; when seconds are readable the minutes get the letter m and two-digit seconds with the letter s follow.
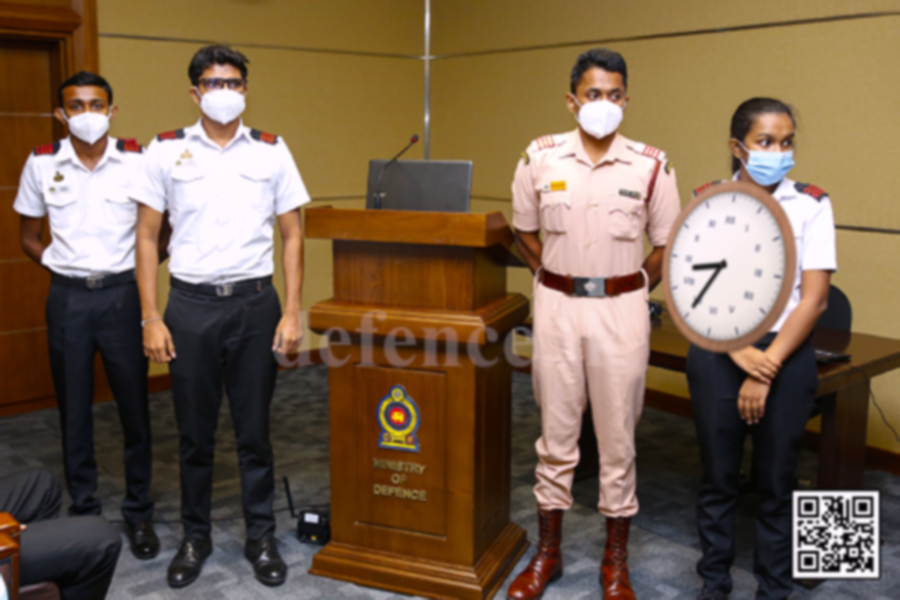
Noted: 8h35
